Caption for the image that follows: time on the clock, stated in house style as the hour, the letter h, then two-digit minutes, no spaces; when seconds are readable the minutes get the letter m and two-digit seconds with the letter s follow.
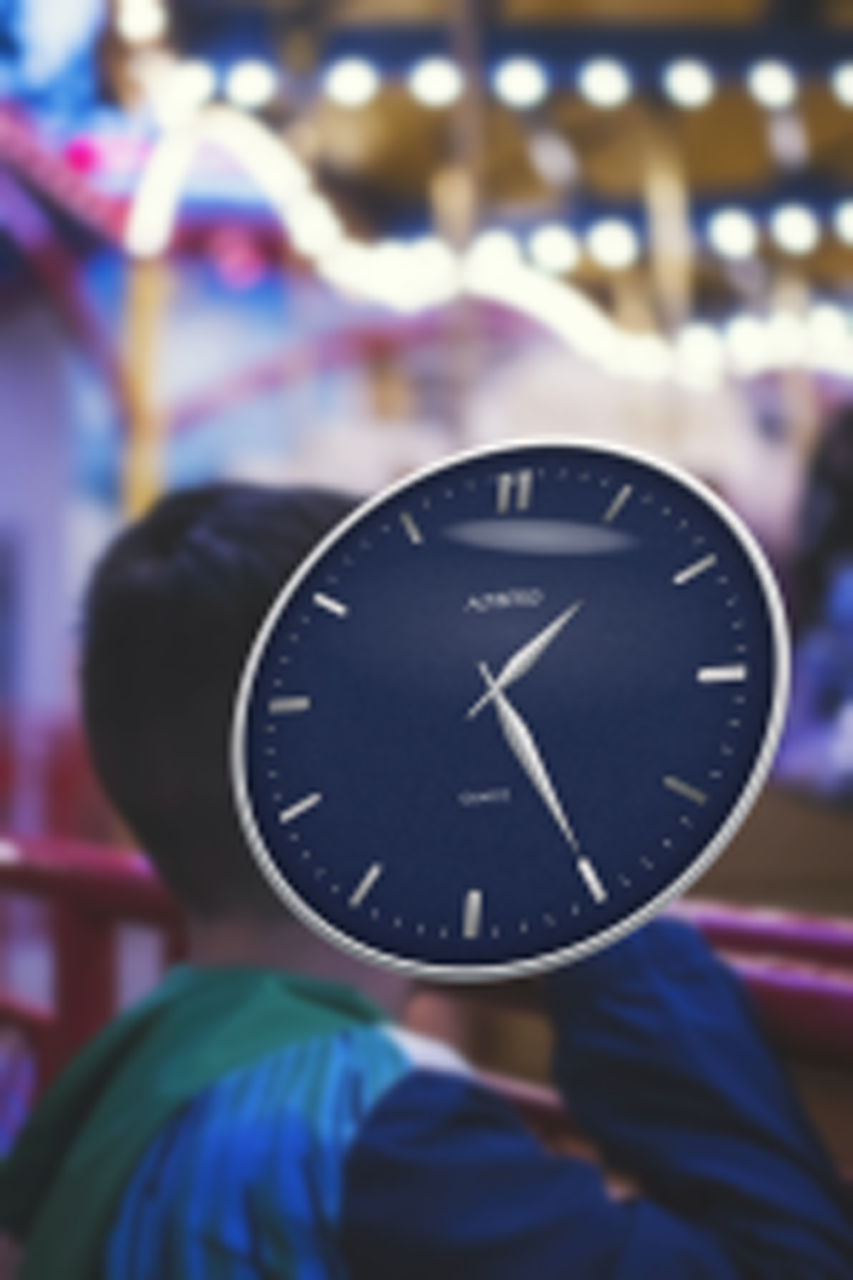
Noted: 1h25
